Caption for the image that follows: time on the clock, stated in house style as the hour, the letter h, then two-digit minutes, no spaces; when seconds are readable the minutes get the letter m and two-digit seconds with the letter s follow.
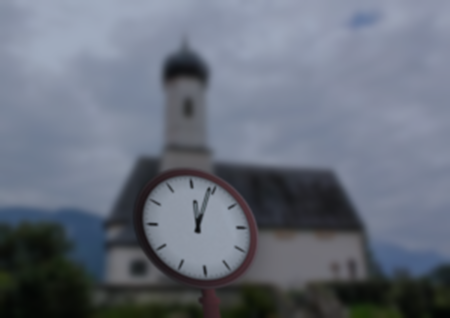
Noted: 12h04
